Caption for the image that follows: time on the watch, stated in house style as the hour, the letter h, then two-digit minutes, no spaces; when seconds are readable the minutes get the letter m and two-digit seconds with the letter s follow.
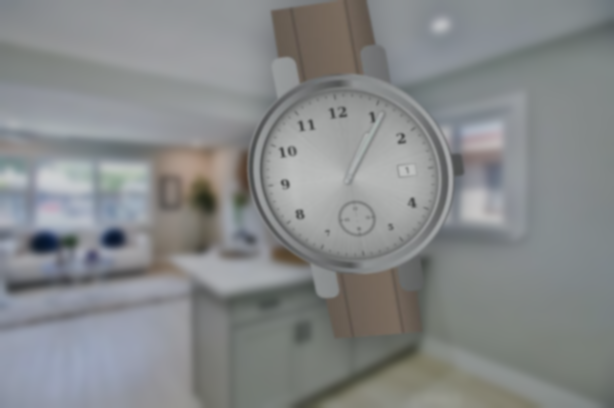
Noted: 1h06
